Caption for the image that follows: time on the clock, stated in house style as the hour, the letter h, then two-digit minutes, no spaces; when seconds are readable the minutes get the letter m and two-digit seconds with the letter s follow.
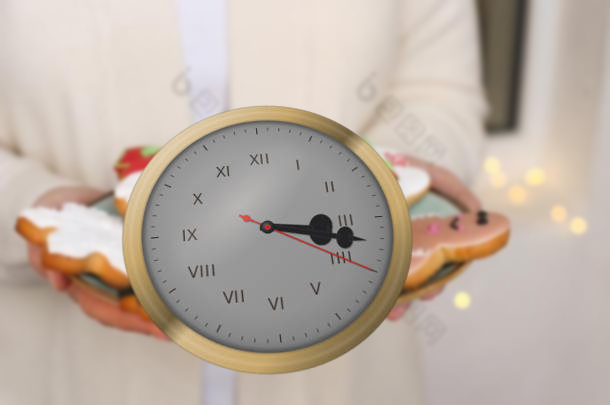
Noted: 3h17m20s
